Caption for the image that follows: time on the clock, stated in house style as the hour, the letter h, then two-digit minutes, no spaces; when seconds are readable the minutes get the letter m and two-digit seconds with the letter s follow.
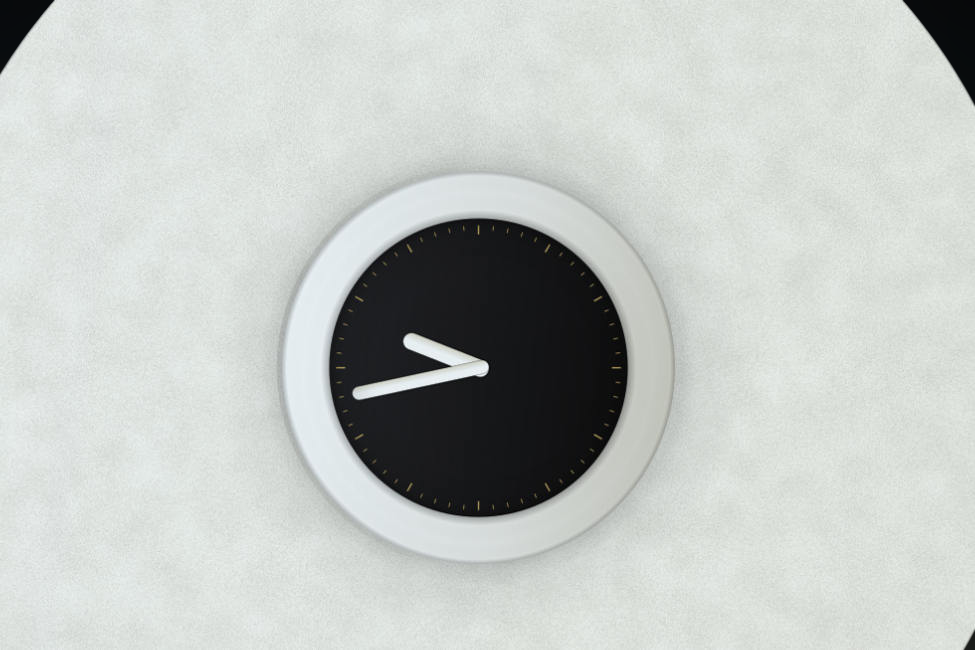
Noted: 9h43
